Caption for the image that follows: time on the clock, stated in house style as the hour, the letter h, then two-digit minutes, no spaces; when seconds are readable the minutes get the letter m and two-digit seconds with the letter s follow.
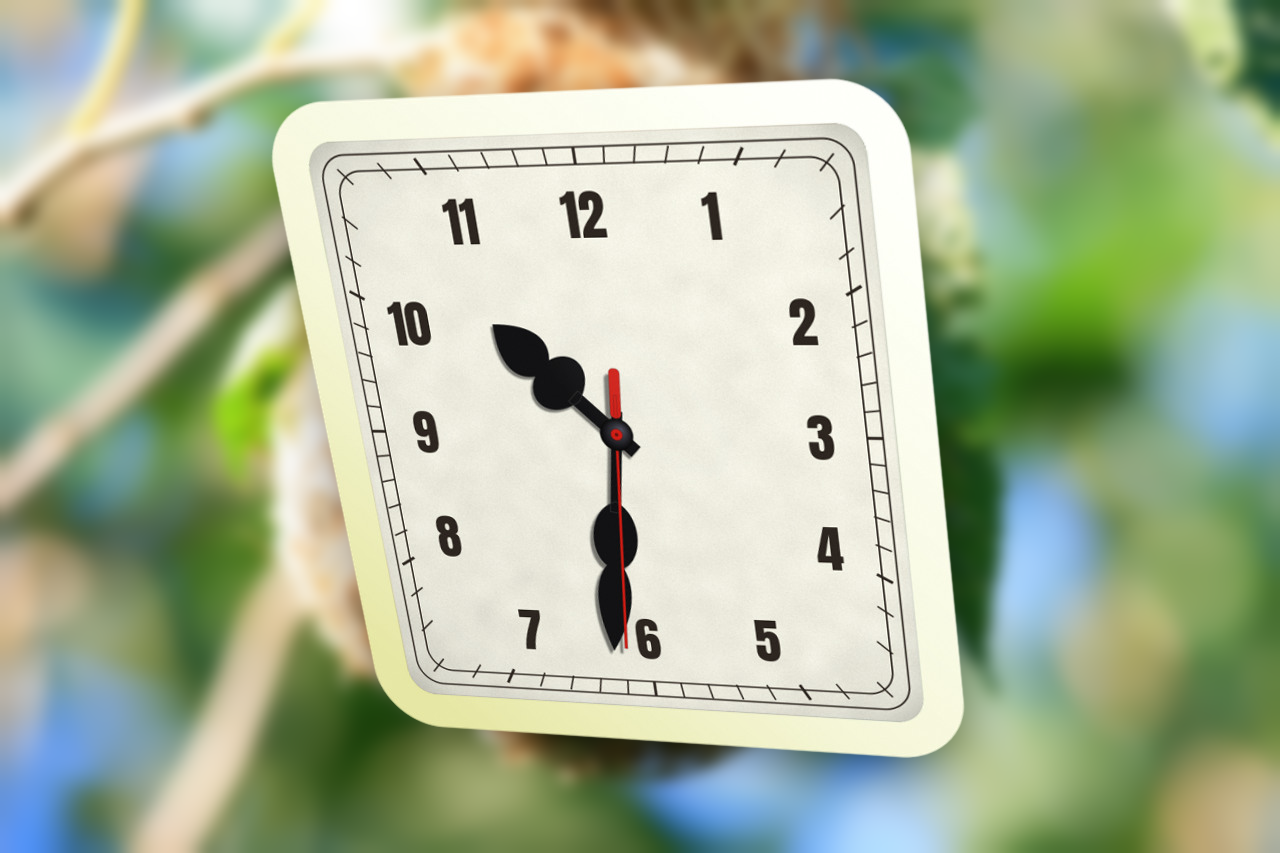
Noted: 10h31m31s
